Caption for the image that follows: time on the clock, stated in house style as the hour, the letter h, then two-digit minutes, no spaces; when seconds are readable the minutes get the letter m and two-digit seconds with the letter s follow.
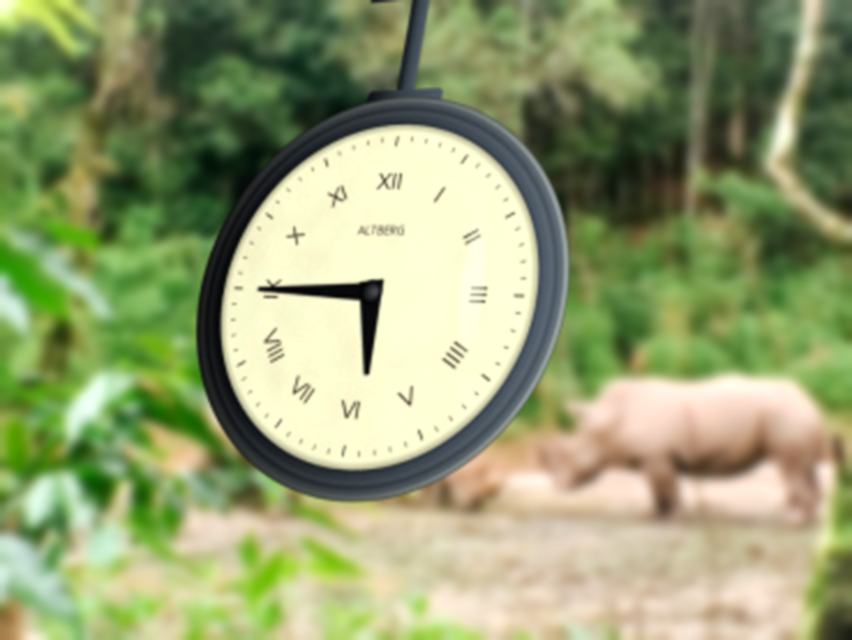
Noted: 5h45
